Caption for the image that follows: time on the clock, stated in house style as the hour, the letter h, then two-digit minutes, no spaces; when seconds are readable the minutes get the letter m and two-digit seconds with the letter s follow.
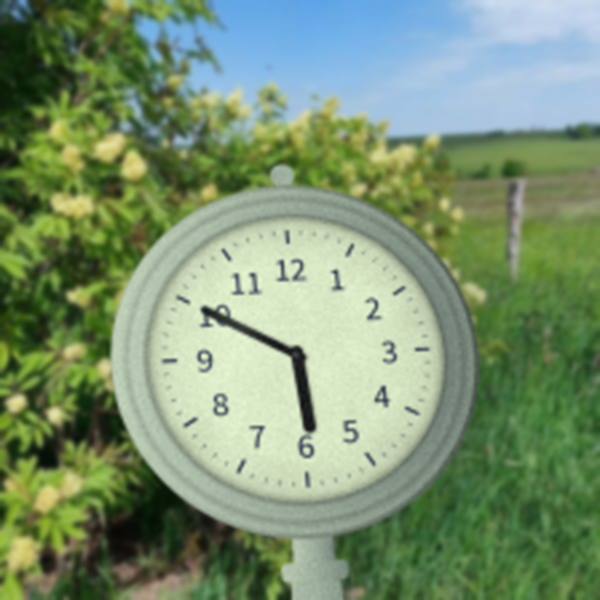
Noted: 5h50
